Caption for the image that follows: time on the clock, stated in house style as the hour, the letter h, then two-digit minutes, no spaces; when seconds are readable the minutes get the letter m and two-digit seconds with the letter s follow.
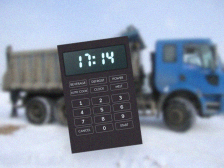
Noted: 17h14
